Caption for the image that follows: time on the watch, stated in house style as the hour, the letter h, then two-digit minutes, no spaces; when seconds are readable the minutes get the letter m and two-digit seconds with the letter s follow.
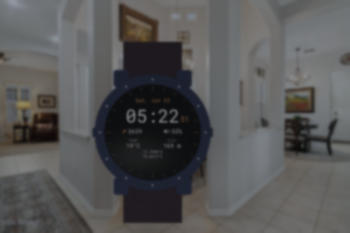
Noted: 5h22
